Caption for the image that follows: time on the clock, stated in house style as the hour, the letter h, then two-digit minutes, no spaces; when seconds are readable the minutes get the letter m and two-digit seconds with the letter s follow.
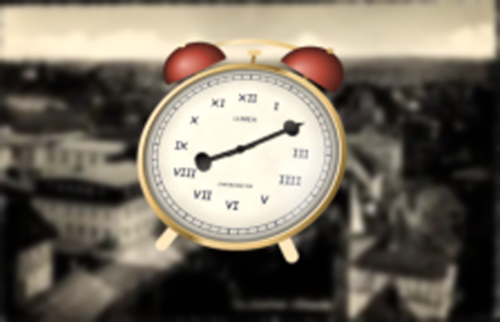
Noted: 8h10
